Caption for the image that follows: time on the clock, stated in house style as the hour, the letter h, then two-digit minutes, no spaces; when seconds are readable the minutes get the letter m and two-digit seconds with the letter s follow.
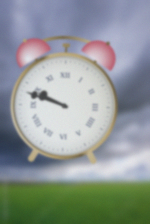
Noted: 9h48
